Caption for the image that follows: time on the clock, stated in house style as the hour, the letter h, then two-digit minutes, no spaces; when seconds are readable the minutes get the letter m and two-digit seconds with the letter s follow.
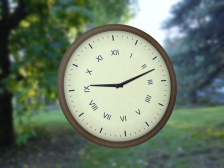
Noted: 9h12
